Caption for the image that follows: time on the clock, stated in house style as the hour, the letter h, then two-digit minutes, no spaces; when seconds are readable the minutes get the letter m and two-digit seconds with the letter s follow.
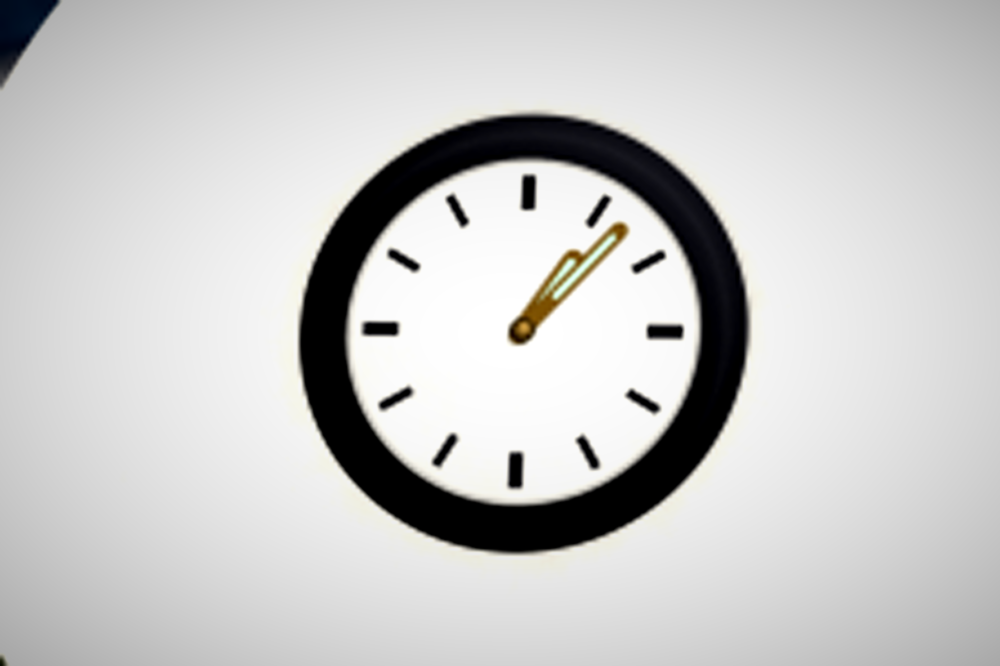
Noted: 1h07
